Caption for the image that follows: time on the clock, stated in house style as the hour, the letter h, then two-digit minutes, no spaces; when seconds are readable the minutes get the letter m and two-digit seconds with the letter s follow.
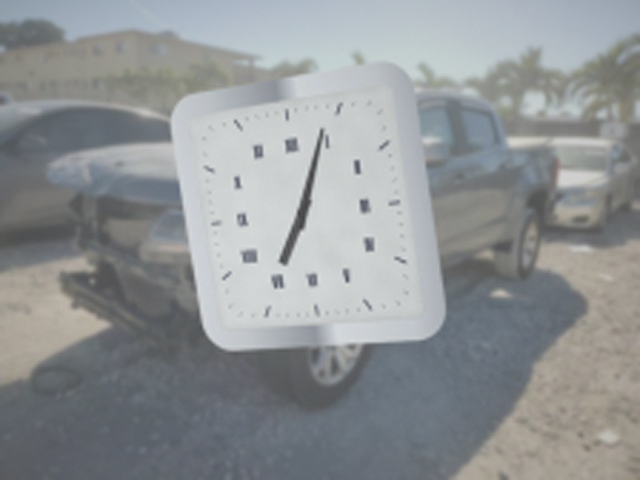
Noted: 7h04
